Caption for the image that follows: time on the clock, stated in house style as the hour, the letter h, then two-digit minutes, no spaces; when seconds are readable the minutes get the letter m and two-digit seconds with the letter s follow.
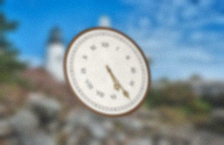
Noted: 5h25
